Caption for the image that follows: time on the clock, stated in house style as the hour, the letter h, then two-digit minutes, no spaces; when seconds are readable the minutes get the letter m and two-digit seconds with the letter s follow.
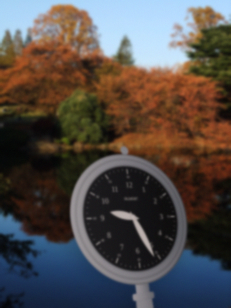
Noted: 9h26
